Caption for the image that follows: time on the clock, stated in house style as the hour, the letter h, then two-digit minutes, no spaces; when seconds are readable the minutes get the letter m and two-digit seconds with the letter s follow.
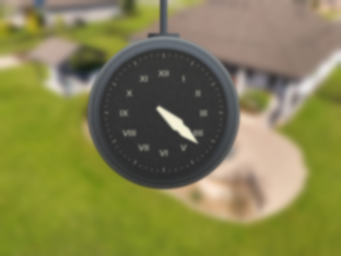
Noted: 4h22
